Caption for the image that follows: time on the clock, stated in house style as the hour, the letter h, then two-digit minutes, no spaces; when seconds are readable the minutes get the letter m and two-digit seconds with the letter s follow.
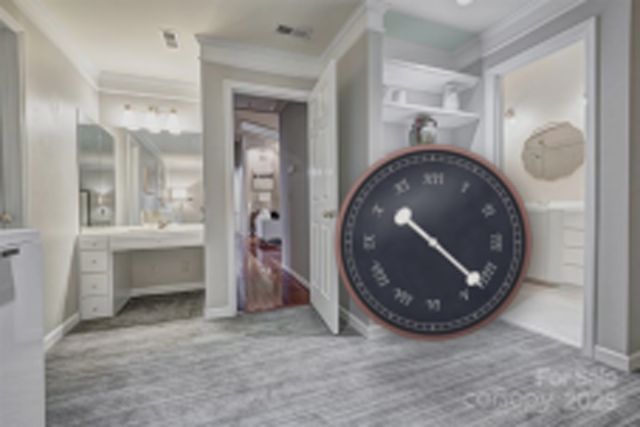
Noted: 10h22
